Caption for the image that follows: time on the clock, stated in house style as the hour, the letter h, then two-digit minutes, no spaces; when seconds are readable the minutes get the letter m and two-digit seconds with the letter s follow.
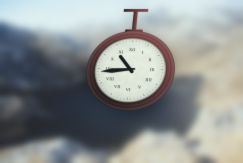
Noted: 10h44
